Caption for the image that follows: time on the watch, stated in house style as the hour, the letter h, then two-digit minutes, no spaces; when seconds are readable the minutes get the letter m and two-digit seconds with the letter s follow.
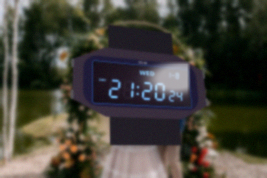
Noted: 21h20m24s
